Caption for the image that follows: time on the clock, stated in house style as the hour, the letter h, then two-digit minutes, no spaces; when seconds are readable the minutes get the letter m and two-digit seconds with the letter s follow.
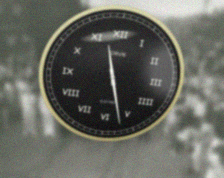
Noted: 11h27
